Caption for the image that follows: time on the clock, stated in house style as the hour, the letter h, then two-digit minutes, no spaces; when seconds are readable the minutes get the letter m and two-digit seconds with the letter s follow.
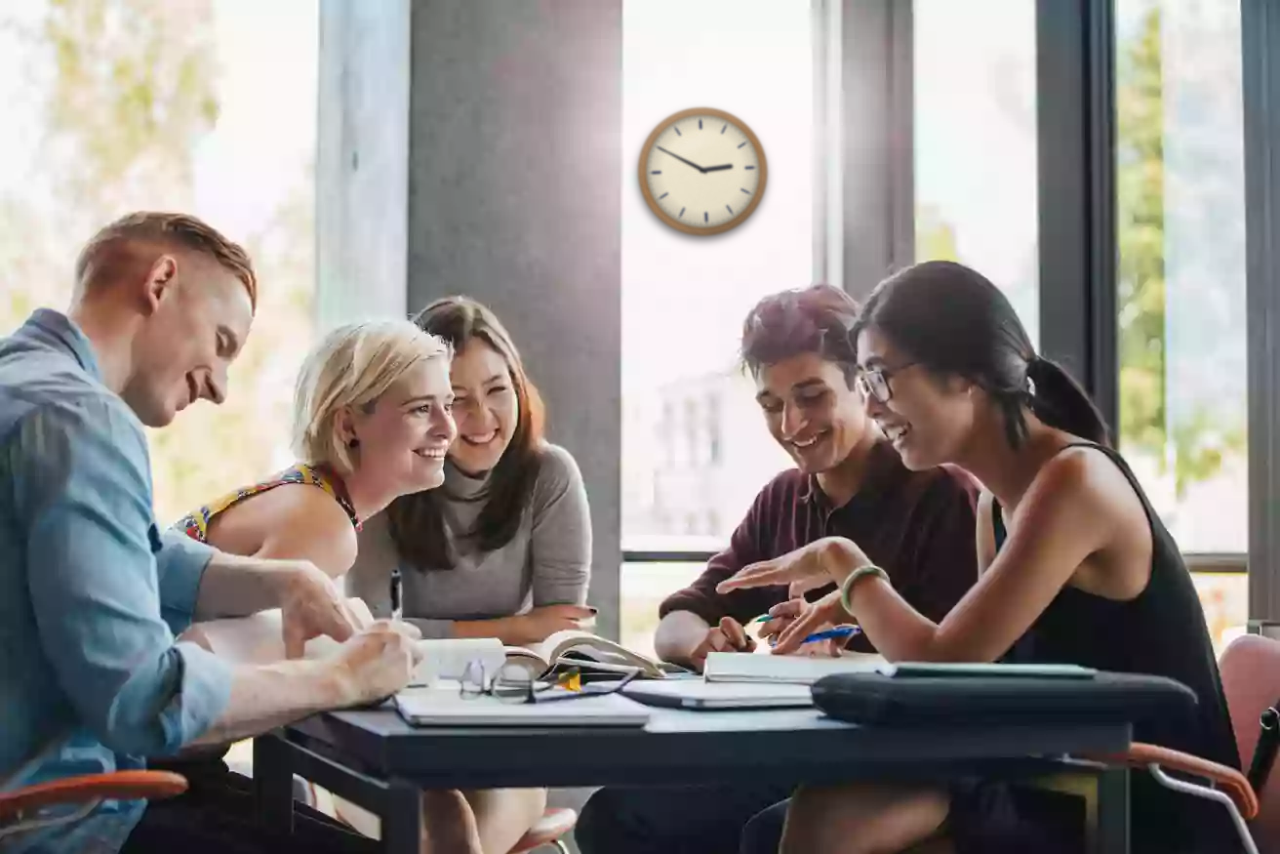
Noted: 2h50
